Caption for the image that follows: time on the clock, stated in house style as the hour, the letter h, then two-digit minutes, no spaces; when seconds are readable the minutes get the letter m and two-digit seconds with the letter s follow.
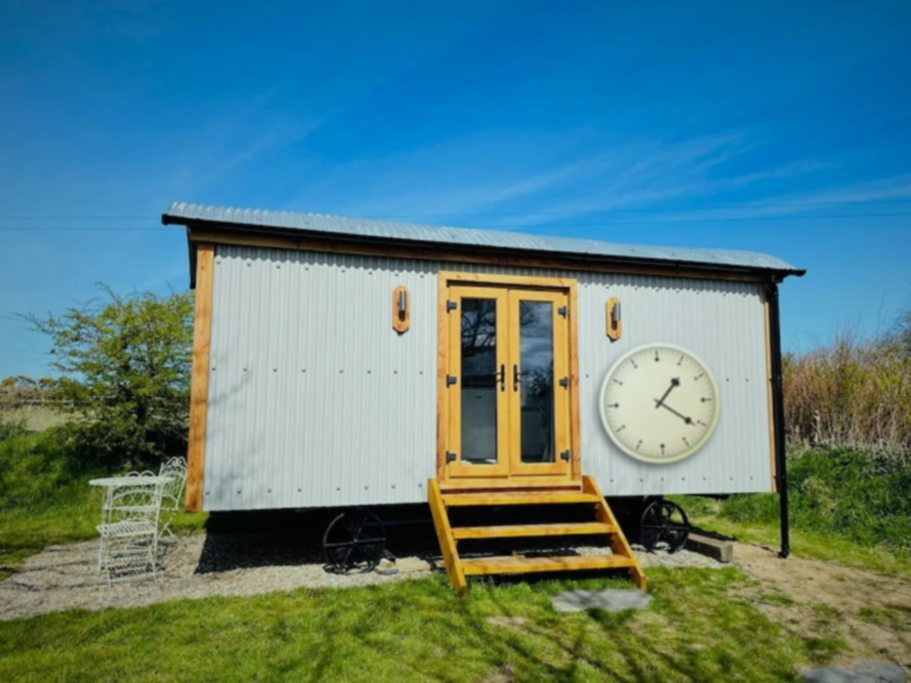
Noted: 1h21
